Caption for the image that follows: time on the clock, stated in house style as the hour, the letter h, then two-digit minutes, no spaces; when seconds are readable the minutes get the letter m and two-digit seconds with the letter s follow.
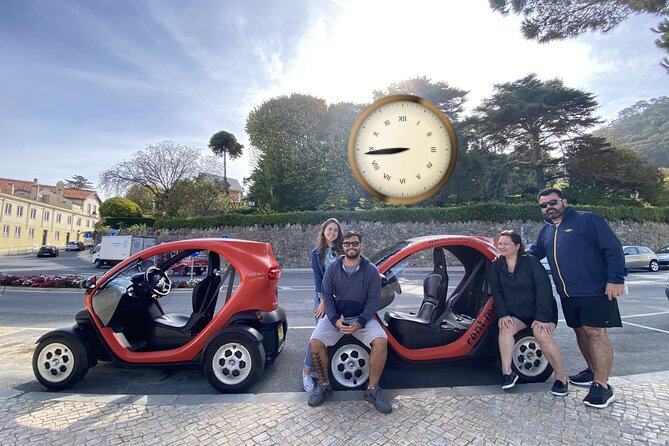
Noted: 8h44
